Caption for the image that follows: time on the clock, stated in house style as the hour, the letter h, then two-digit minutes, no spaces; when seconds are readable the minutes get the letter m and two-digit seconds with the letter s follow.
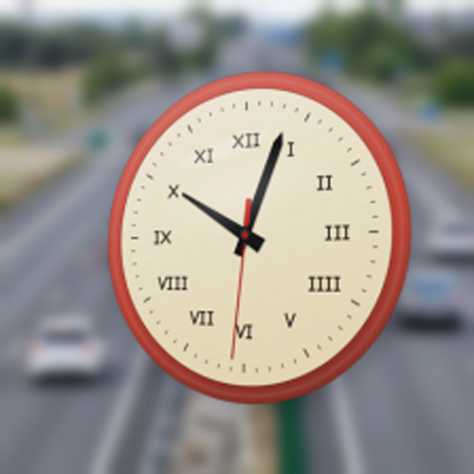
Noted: 10h03m31s
